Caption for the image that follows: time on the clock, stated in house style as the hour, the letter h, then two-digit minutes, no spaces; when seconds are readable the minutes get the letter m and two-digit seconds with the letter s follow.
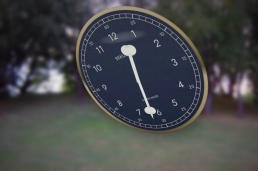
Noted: 12h32
